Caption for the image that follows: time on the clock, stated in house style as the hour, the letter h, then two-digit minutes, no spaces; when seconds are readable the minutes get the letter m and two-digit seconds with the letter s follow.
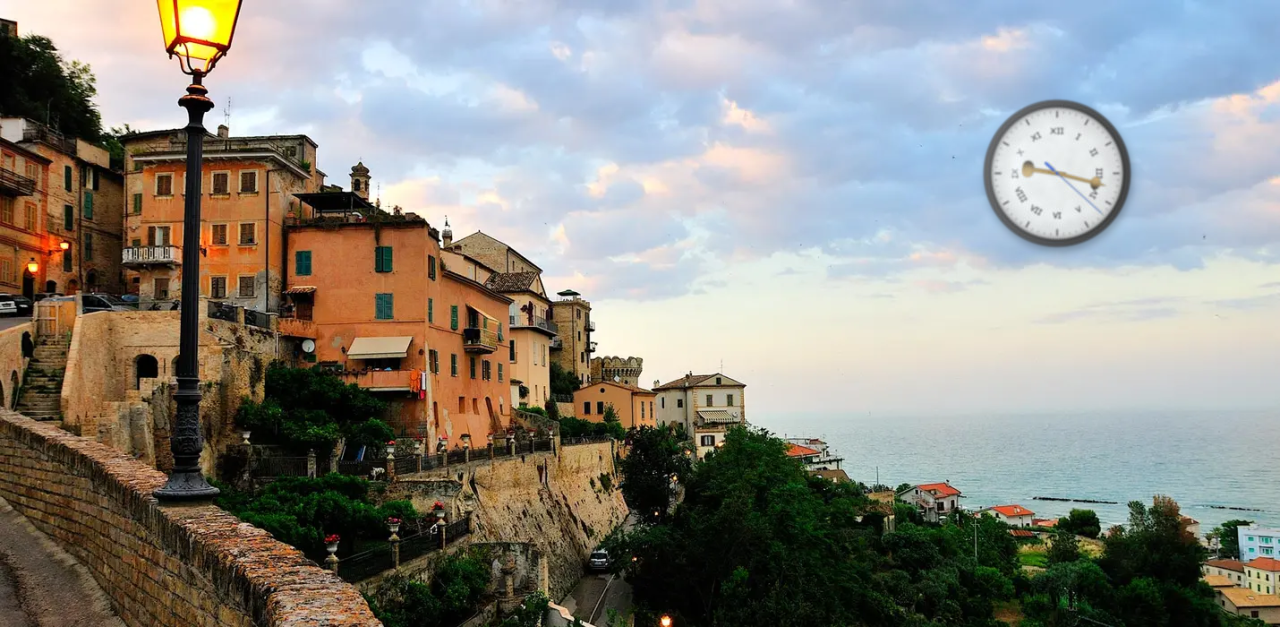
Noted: 9h17m22s
